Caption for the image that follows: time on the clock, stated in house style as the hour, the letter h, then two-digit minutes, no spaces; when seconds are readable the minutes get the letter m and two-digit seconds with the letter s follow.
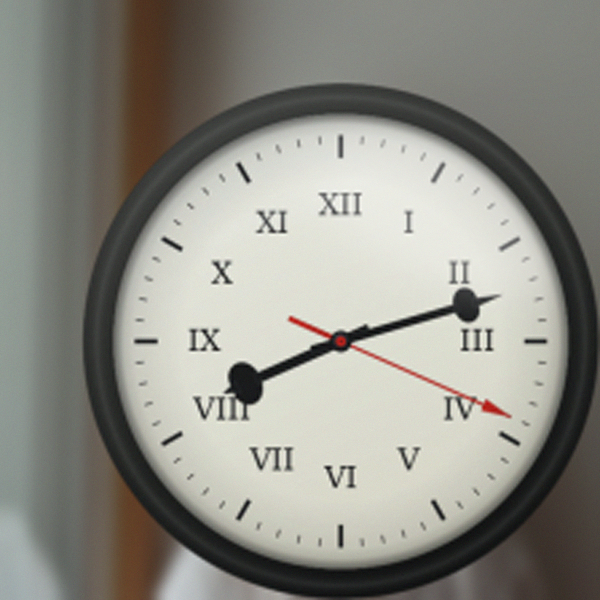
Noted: 8h12m19s
